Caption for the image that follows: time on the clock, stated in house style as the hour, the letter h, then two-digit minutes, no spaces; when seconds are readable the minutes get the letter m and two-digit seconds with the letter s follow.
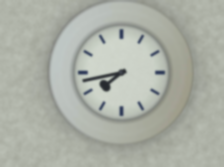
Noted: 7h43
